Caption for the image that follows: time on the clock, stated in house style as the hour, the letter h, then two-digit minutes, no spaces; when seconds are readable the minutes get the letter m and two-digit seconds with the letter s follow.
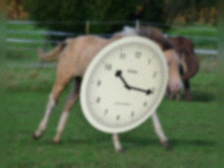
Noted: 10h16
